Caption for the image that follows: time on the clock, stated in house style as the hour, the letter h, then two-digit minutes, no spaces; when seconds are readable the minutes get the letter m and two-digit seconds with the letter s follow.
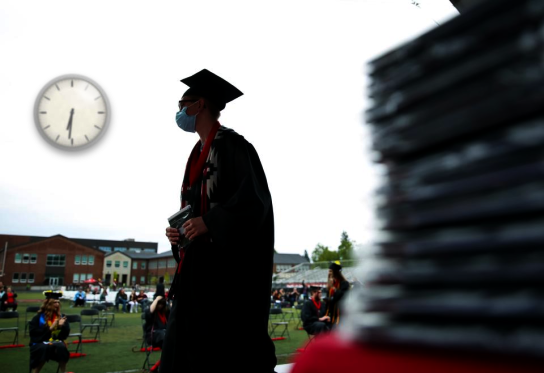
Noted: 6h31
